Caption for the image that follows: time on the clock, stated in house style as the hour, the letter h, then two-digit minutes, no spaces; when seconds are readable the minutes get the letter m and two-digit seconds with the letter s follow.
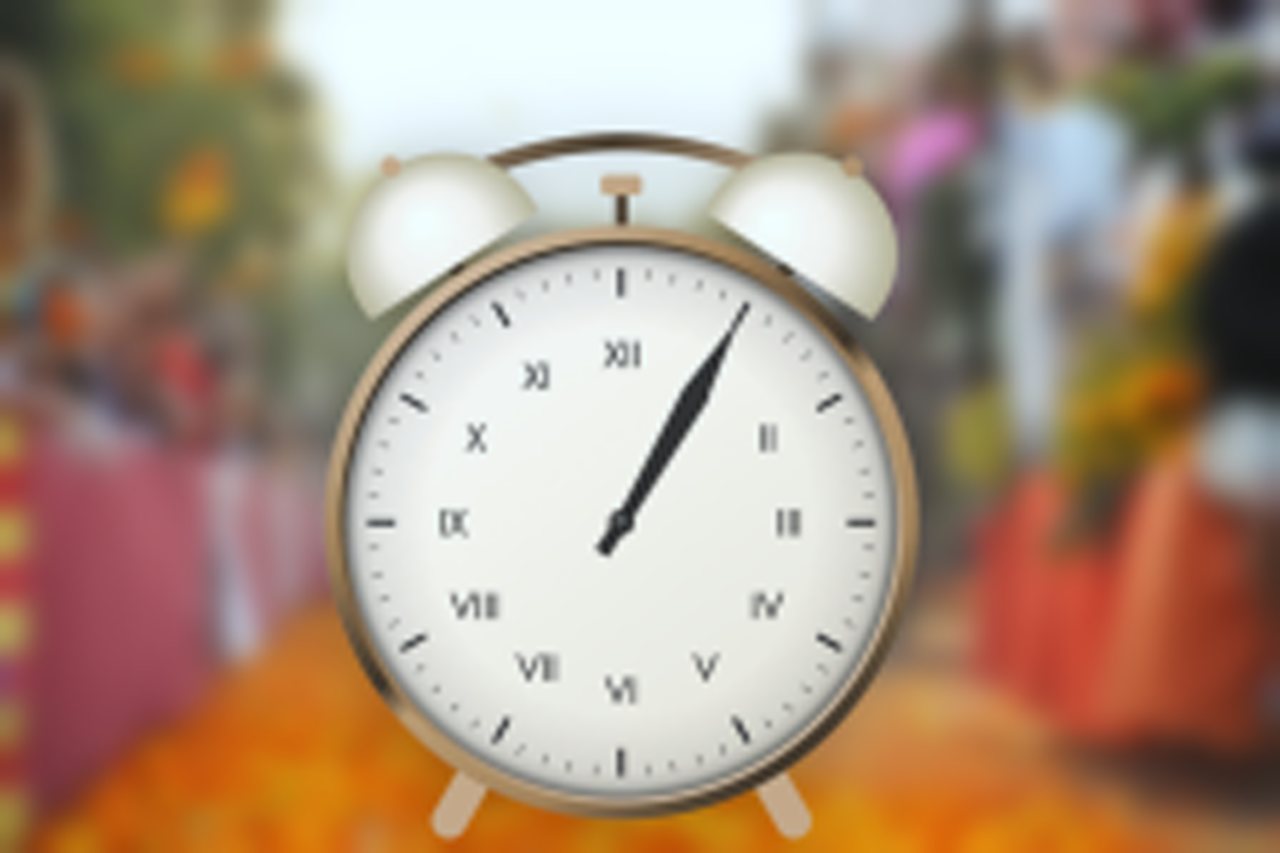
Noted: 1h05
